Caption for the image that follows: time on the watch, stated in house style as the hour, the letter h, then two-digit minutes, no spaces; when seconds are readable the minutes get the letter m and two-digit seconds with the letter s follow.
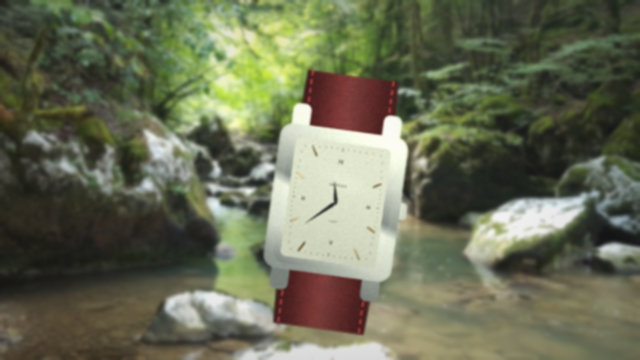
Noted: 11h38
